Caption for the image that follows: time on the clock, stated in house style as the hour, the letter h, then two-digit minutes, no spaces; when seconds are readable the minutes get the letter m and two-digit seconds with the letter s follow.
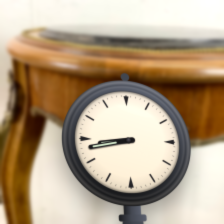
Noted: 8h43
